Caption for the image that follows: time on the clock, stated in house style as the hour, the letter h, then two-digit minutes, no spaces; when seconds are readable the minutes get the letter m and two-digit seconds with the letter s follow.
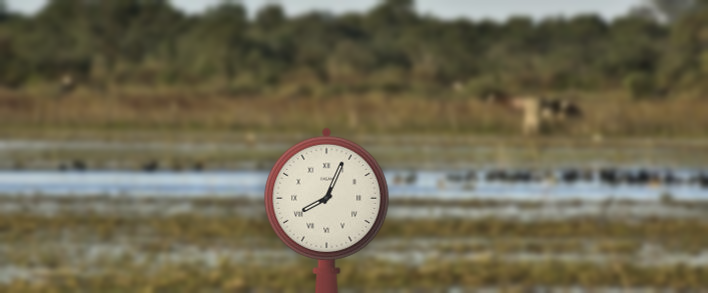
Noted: 8h04
